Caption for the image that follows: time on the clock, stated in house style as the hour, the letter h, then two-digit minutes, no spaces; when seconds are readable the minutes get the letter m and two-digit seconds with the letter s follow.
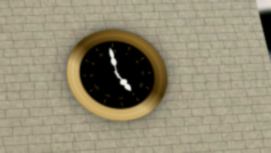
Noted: 4h59
